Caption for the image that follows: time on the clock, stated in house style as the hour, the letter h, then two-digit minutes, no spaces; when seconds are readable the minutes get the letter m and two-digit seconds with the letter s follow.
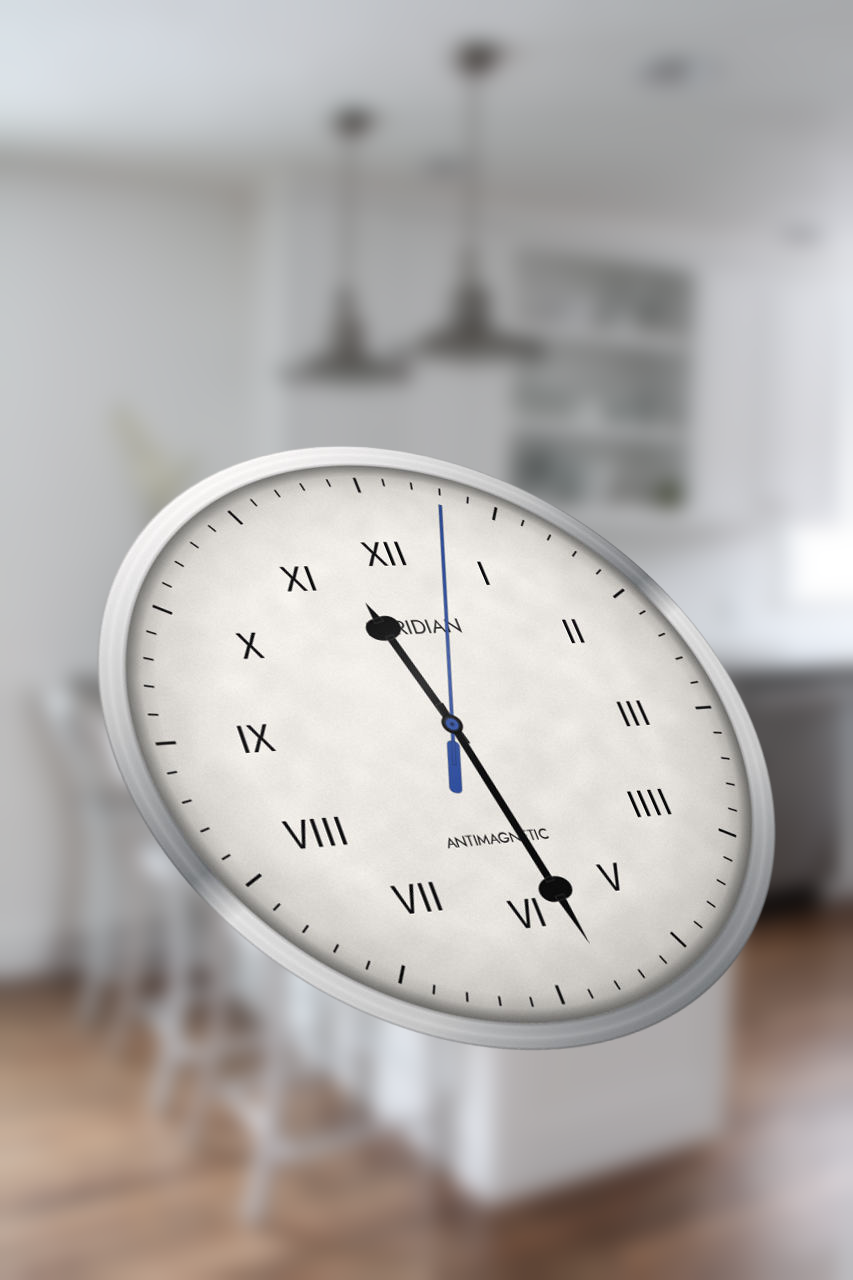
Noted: 11h28m03s
